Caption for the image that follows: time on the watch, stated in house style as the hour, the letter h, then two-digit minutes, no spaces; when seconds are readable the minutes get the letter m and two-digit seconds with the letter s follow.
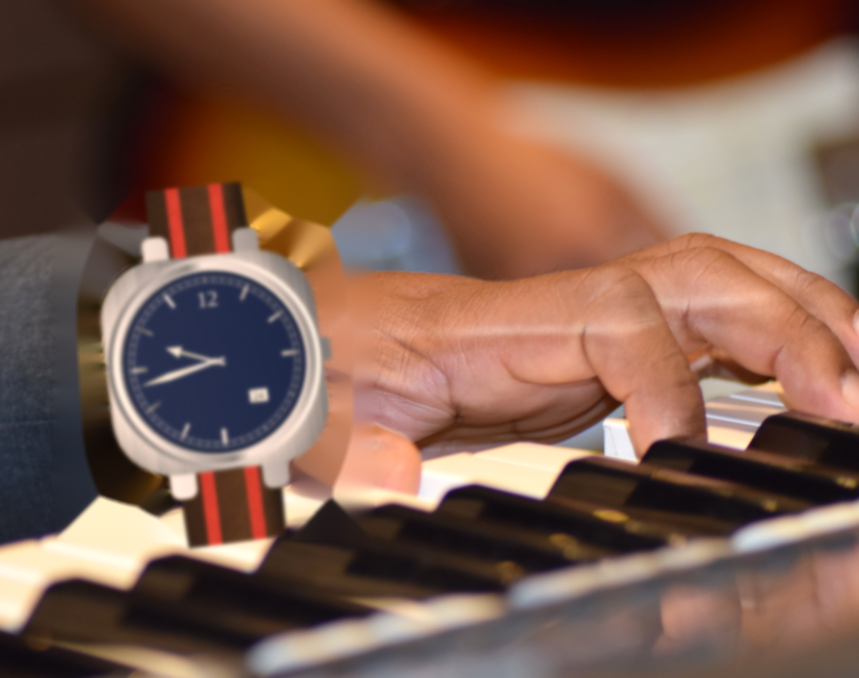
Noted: 9h43
